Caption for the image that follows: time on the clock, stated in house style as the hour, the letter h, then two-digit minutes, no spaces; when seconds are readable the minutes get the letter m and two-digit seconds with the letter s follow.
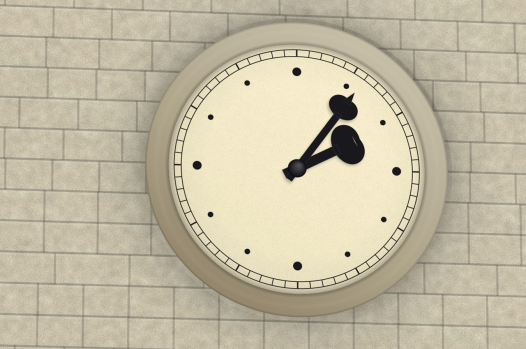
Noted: 2h06
